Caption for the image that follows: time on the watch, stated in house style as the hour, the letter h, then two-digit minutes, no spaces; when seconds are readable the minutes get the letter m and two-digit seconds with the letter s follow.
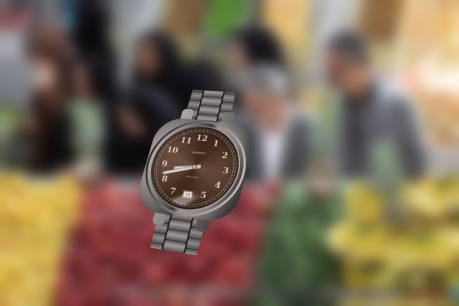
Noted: 8h42
